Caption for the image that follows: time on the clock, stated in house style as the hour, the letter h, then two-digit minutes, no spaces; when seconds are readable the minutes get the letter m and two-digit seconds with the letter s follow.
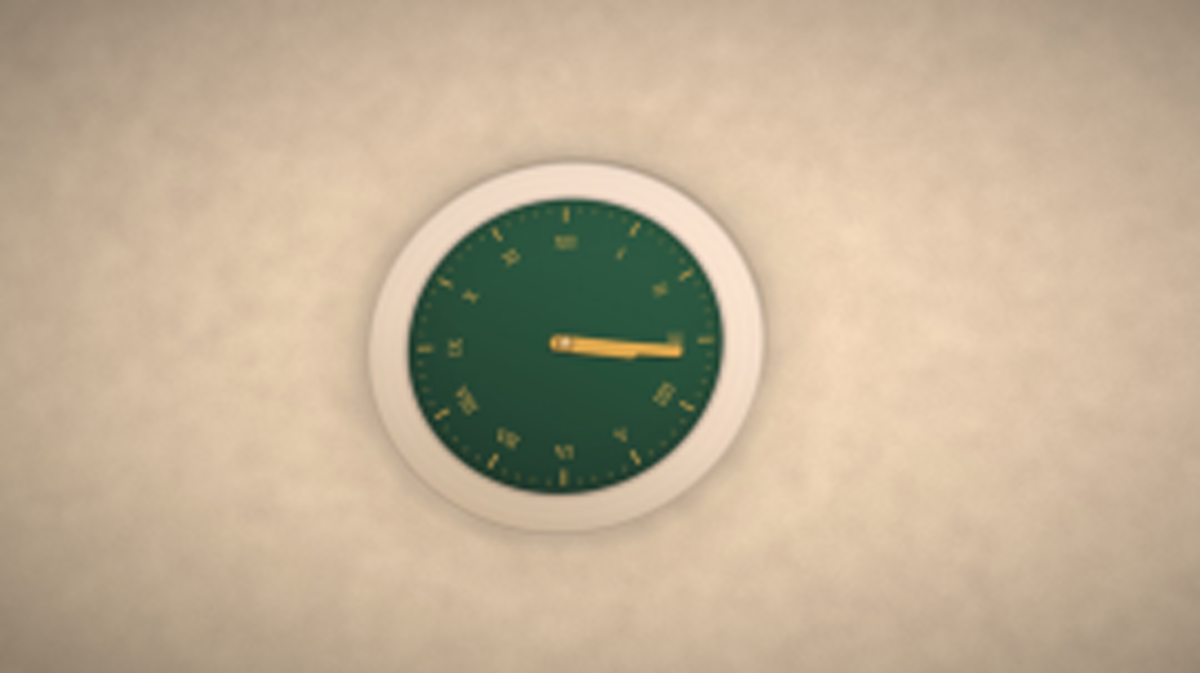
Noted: 3h16
